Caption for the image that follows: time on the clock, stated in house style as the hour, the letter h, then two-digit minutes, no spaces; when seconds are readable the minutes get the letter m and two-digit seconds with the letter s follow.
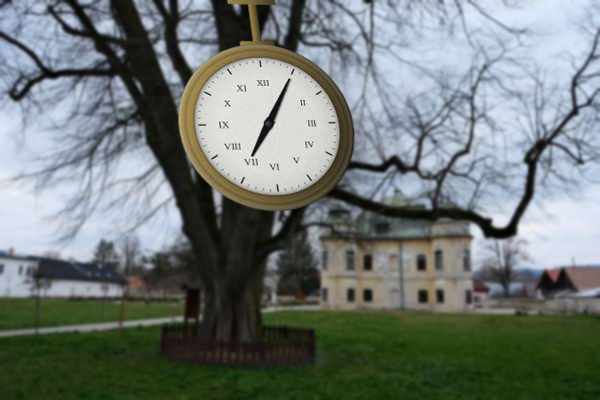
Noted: 7h05
